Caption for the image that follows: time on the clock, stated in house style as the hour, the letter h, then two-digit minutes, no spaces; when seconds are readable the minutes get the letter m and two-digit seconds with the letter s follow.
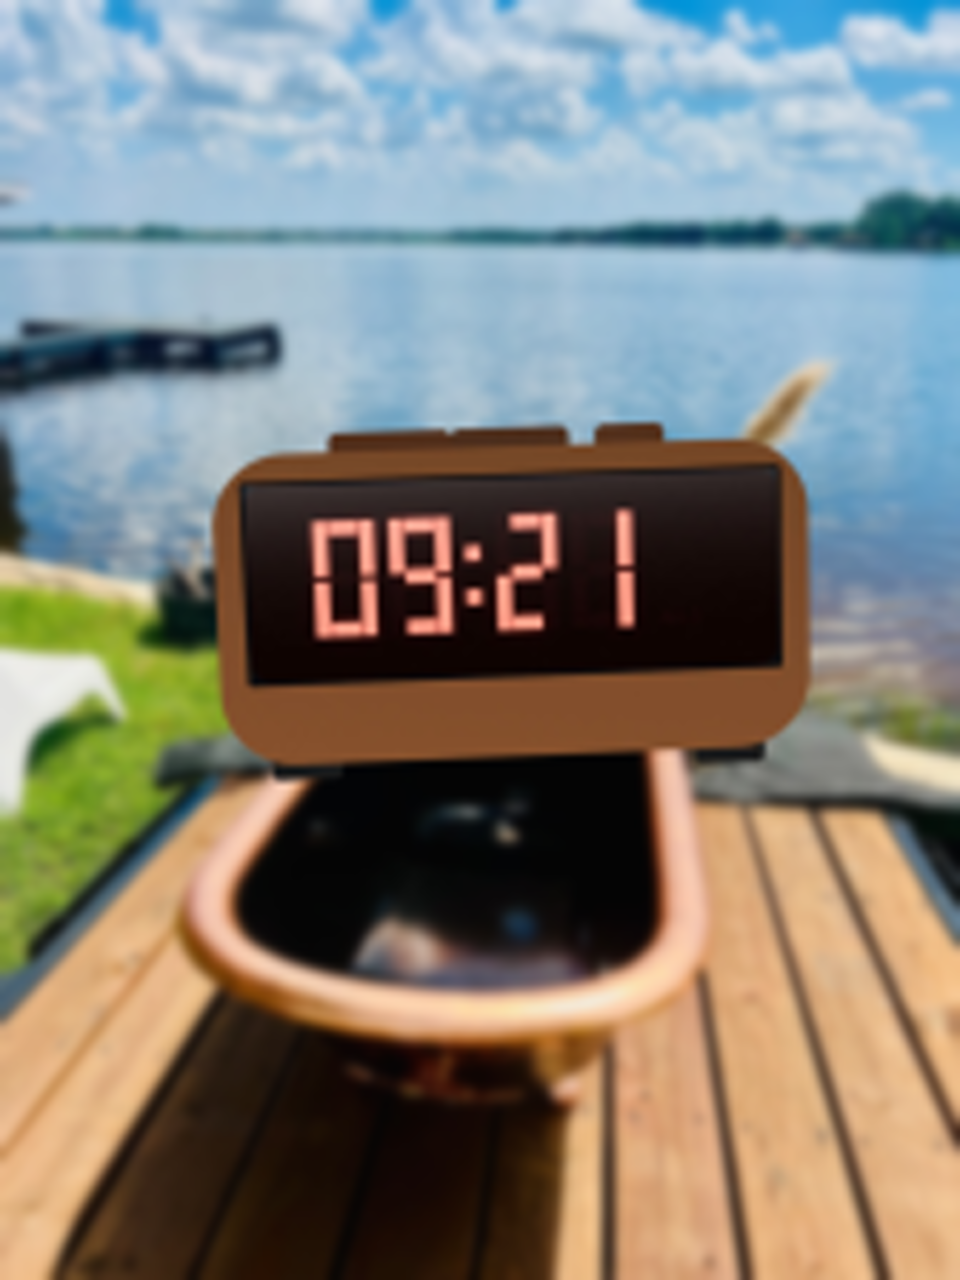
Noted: 9h21
